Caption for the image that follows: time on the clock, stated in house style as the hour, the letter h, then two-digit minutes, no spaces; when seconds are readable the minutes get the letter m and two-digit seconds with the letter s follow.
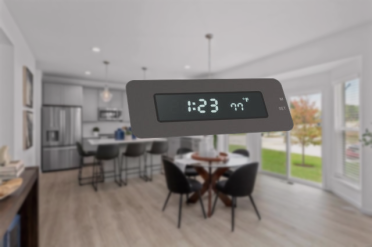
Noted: 1h23
